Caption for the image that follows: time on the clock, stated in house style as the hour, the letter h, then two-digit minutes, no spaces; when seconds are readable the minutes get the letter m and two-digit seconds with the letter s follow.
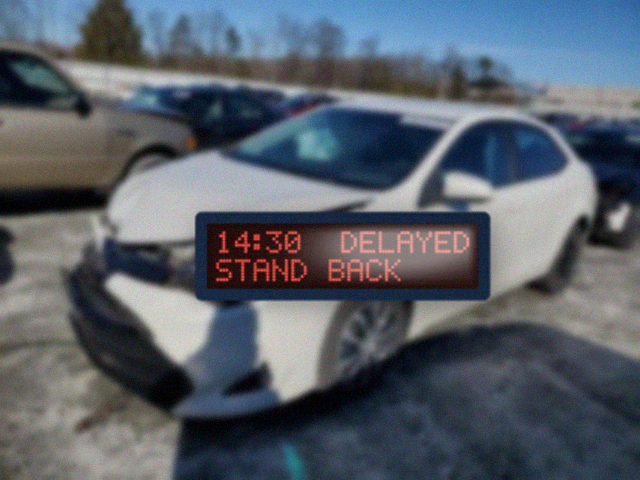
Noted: 14h30
